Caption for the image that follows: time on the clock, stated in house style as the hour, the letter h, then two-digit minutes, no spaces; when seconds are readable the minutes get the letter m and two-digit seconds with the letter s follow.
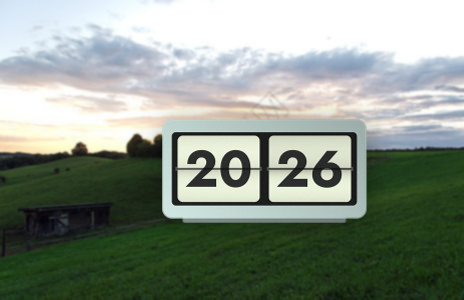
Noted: 20h26
